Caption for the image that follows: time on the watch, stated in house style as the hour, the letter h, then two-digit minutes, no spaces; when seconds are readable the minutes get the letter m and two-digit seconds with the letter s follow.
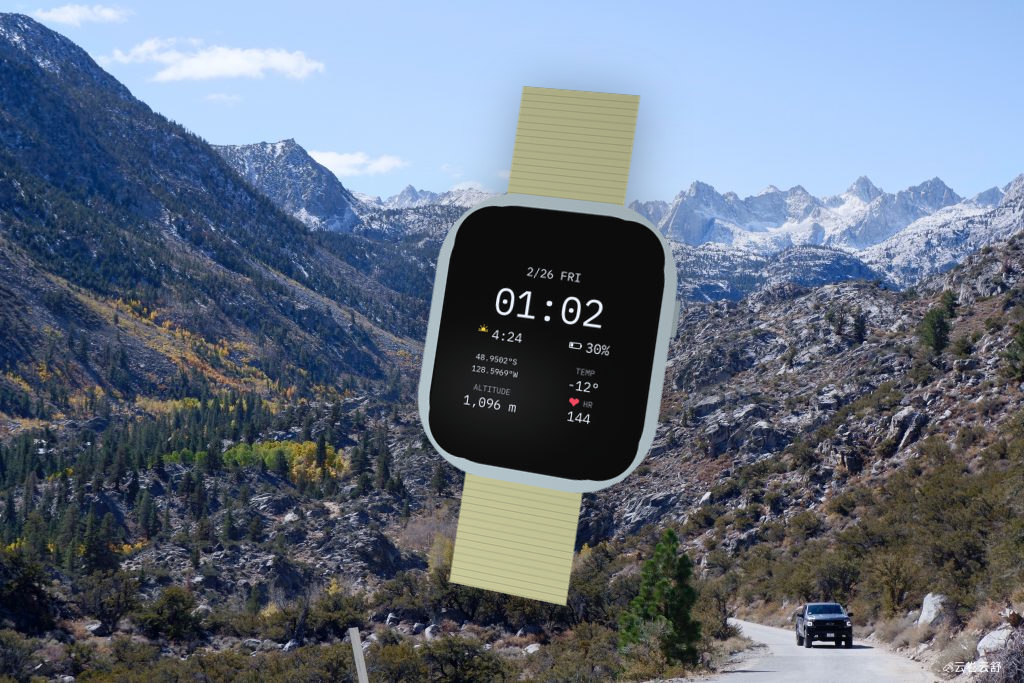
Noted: 1h02
